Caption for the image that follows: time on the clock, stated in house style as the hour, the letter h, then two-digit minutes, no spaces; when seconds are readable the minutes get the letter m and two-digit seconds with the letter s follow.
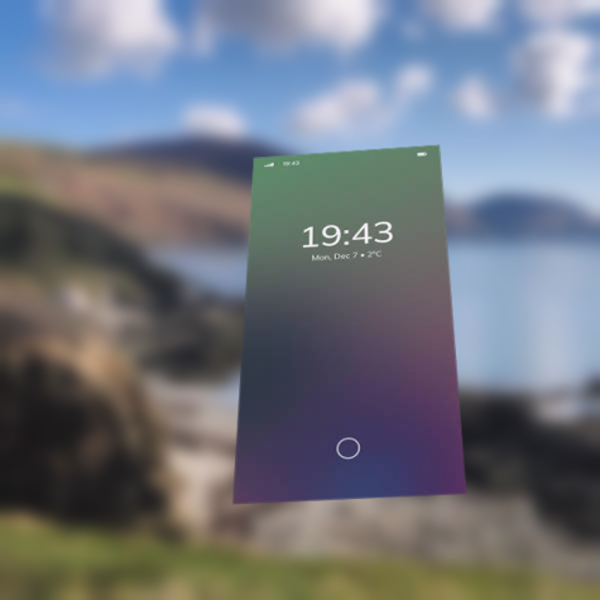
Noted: 19h43
